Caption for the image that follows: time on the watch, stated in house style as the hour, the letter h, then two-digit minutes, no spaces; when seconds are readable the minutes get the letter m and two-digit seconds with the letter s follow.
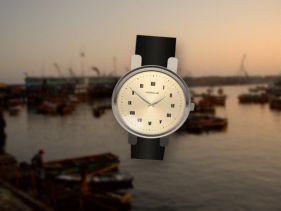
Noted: 1h51
